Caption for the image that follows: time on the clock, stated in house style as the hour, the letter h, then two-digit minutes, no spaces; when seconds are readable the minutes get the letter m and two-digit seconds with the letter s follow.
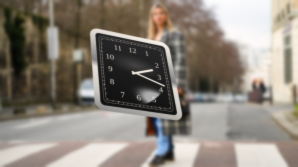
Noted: 2h18
